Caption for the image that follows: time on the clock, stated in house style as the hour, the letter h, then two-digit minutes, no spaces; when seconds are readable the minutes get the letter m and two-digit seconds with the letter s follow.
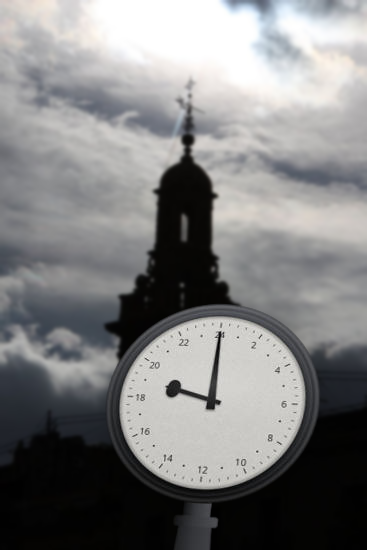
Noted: 19h00
